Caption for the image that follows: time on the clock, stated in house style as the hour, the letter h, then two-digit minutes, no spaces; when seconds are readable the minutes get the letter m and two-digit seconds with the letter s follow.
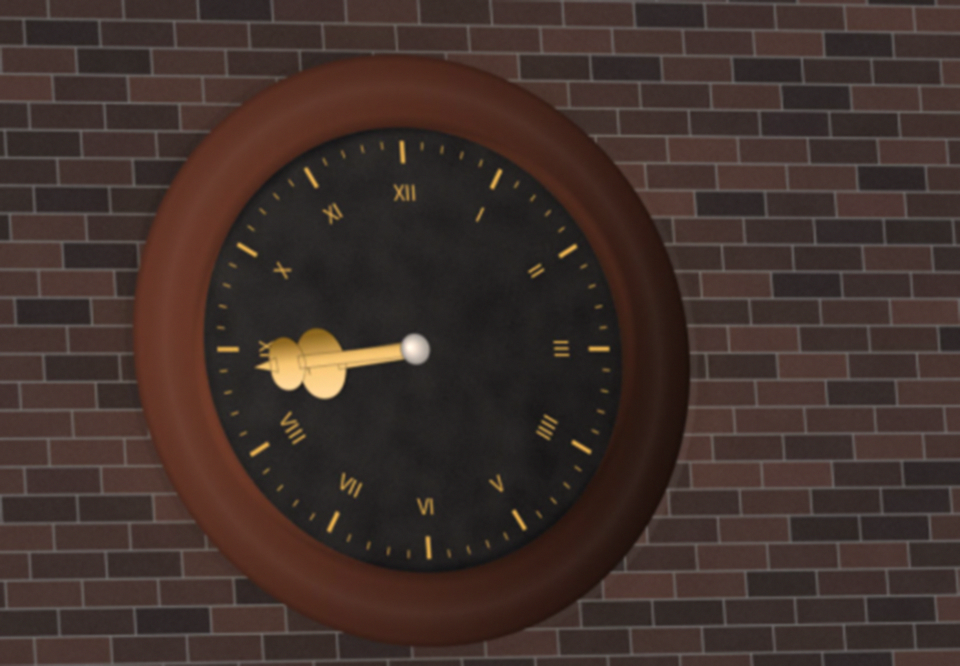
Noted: 8h44
